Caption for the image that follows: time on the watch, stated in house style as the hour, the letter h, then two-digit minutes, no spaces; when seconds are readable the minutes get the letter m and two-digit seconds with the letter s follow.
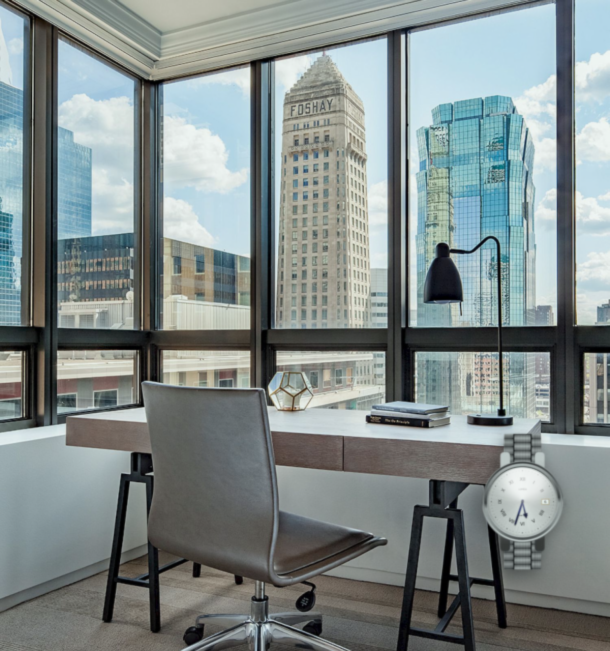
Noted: 5h33
